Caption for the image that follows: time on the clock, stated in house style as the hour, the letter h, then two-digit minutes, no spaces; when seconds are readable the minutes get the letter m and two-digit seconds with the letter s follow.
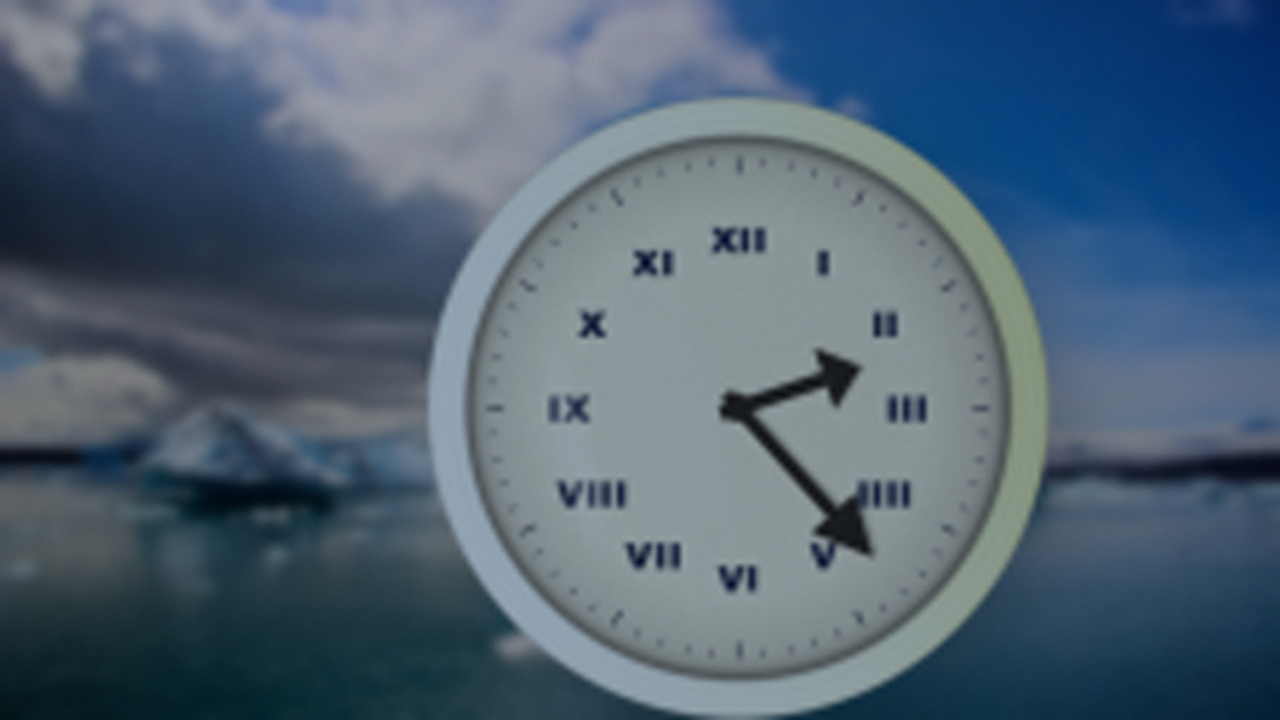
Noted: 2h23
